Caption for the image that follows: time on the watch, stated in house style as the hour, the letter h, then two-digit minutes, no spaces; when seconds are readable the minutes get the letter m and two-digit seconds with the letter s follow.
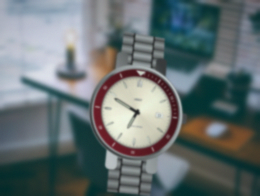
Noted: 6h49
